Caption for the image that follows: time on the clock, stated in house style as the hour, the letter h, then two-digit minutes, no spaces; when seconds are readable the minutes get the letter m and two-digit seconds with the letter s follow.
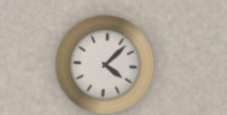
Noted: 4h07
